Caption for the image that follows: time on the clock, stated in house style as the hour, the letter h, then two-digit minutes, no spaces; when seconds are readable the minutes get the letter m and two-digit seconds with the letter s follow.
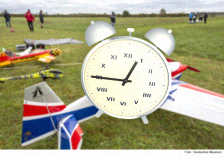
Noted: 12h45
